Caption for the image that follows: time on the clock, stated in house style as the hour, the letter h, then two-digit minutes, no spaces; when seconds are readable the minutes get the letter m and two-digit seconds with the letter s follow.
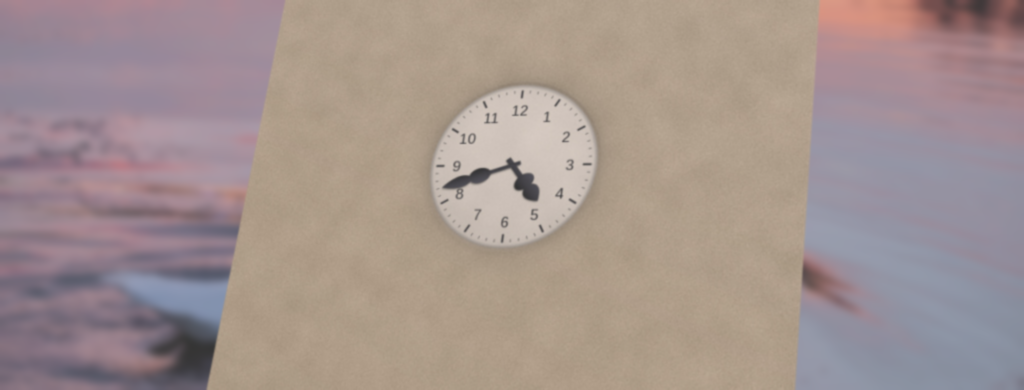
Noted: 4h42
